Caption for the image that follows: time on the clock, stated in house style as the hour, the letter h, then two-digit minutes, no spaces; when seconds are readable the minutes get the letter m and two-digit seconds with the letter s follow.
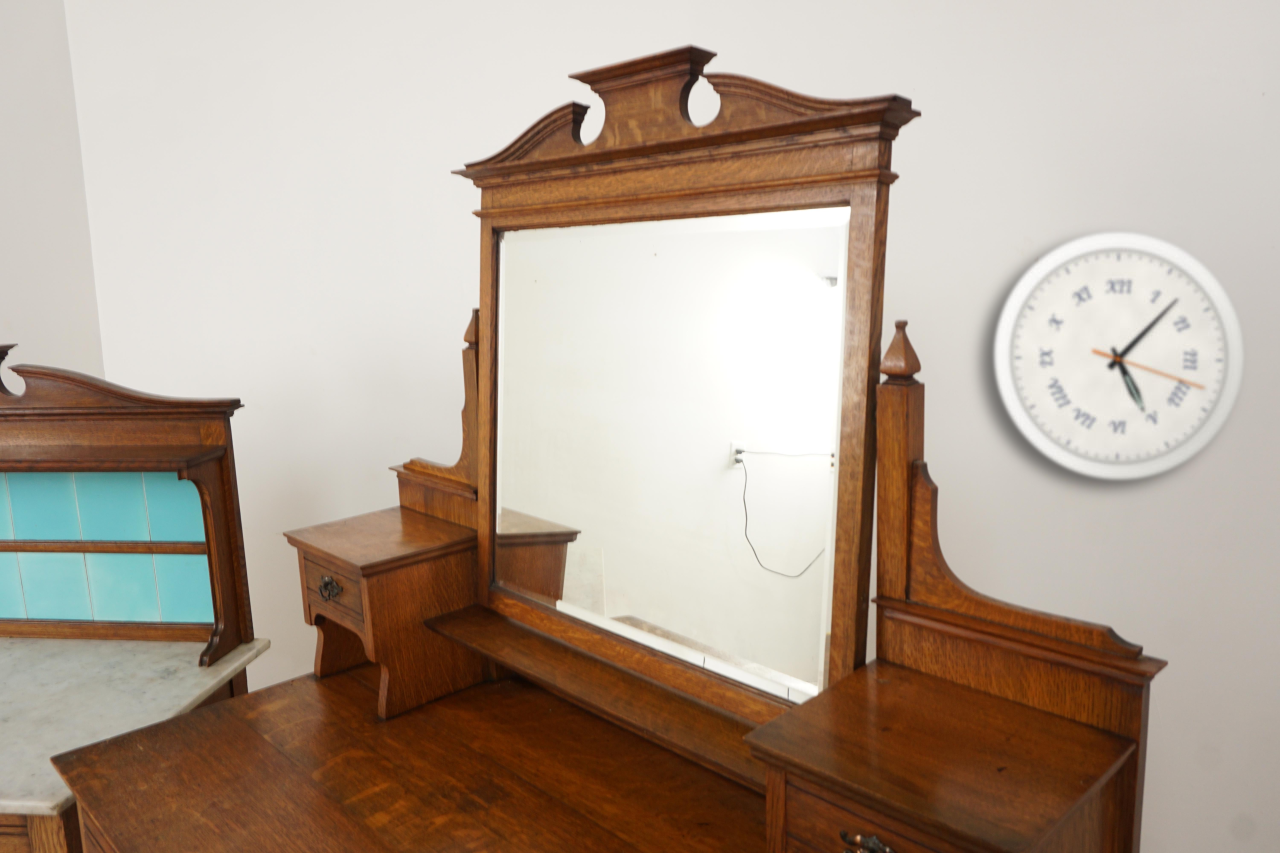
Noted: 5h07m18s
